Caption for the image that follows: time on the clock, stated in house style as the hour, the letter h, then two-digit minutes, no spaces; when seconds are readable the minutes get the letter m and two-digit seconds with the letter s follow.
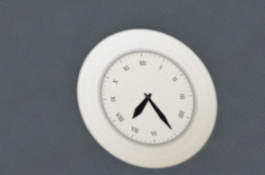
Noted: 7h25
